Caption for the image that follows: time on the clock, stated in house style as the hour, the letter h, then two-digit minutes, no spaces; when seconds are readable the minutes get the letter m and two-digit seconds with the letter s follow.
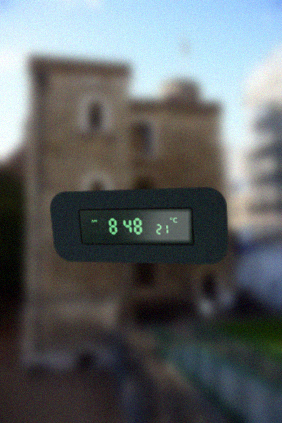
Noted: 8h48
